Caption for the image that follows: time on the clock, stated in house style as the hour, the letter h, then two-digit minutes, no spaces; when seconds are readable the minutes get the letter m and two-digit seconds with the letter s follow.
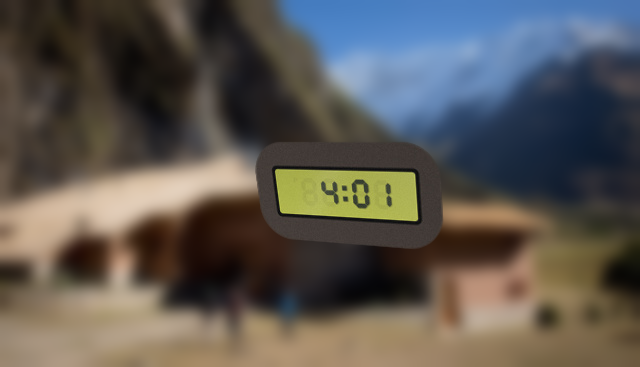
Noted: 4h01
